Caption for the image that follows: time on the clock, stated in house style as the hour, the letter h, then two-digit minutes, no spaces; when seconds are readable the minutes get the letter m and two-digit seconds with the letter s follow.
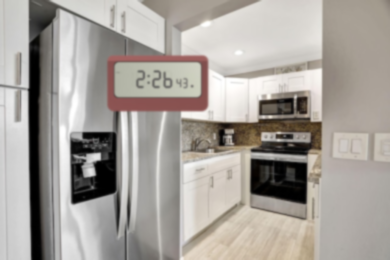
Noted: 2h26
